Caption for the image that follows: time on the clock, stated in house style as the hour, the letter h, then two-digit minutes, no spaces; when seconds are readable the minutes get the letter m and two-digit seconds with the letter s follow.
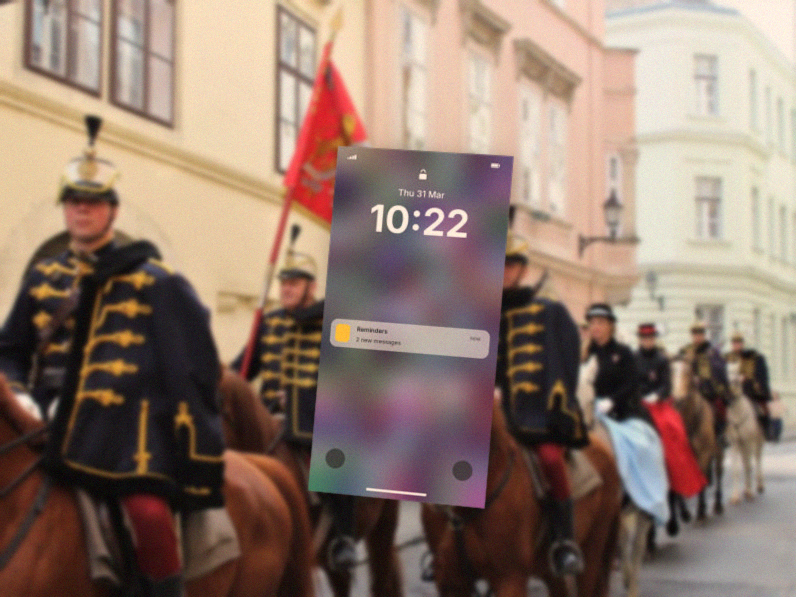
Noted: 10h22
